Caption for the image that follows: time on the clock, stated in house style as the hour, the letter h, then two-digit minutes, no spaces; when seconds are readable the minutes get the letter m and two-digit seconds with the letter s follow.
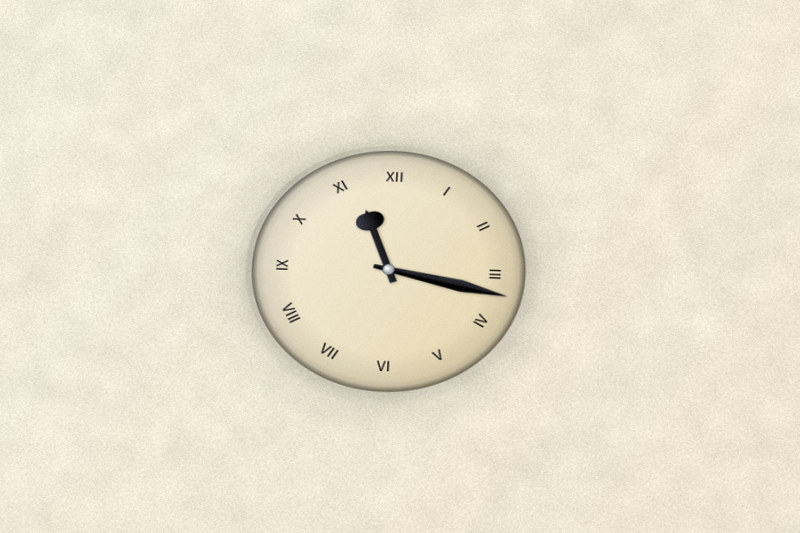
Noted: 11h17
